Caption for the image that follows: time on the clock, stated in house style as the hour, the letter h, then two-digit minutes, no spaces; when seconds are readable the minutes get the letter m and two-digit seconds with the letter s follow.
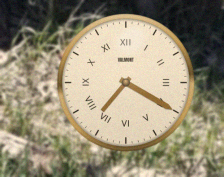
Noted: 7h20
